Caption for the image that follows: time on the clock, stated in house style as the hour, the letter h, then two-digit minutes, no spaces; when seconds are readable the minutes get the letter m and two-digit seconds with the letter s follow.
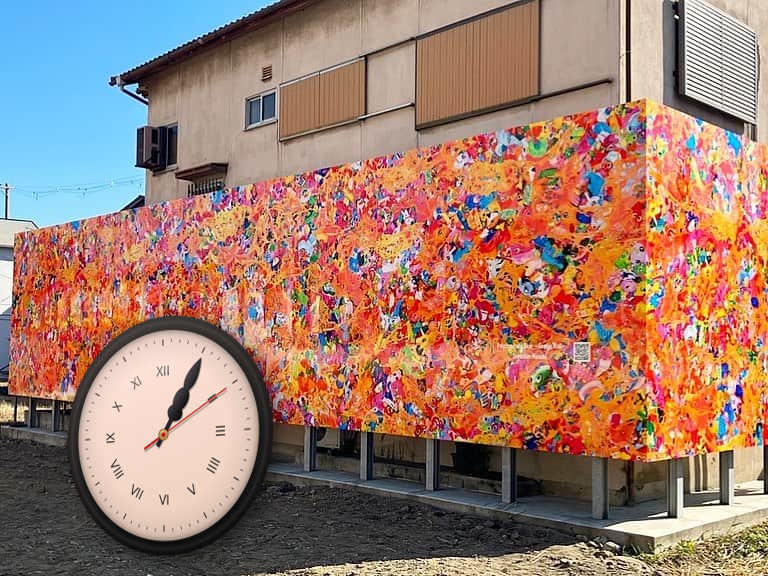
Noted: 1h05m10s
